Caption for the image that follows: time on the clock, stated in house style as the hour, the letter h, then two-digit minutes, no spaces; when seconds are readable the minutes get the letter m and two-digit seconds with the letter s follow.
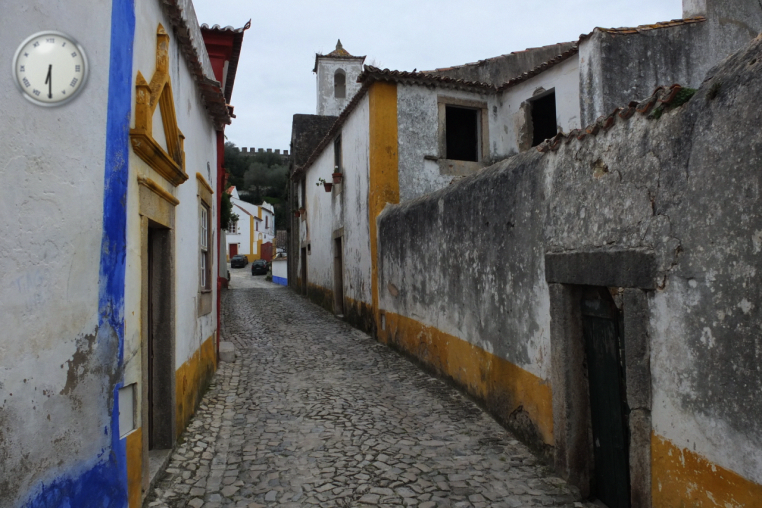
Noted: 6h30
